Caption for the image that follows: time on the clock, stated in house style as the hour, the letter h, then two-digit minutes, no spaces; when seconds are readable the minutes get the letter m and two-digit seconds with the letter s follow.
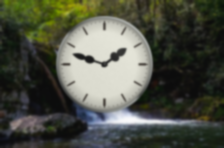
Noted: 1h48
